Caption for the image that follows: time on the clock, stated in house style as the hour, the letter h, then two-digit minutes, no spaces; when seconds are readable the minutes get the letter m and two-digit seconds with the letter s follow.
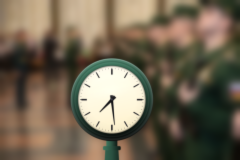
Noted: 7h29
